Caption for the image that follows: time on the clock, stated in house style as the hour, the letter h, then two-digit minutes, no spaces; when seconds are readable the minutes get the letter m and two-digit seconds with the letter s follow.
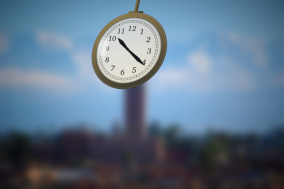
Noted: 10h21
